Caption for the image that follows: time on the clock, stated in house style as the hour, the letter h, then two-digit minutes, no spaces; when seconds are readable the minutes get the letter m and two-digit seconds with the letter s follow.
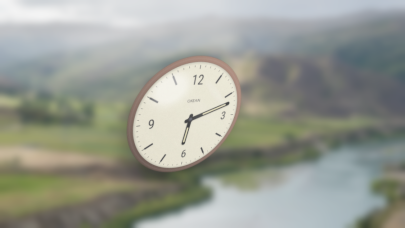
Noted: 6h12
